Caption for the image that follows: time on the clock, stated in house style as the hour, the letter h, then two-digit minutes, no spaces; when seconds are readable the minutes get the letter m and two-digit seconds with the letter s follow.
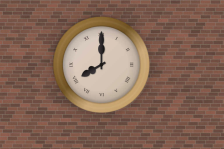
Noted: 8h00
